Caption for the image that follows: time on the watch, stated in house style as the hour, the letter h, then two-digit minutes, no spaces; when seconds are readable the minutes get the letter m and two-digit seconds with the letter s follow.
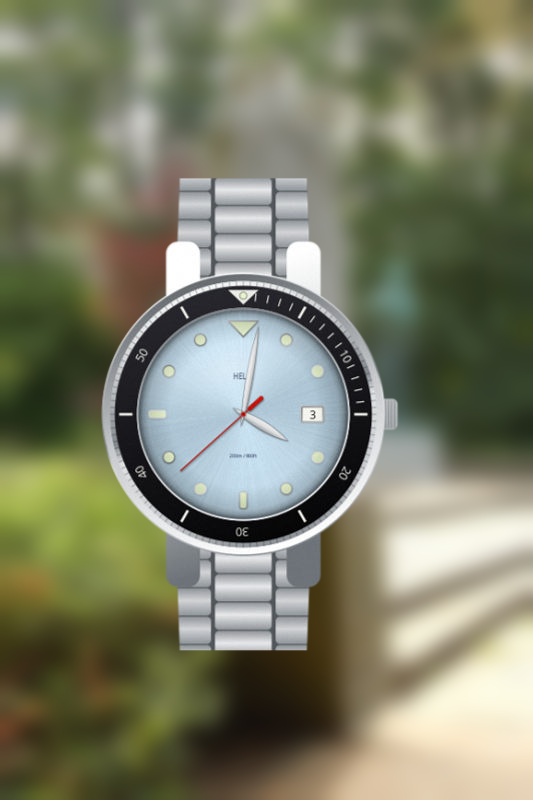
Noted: 4h01m38s
